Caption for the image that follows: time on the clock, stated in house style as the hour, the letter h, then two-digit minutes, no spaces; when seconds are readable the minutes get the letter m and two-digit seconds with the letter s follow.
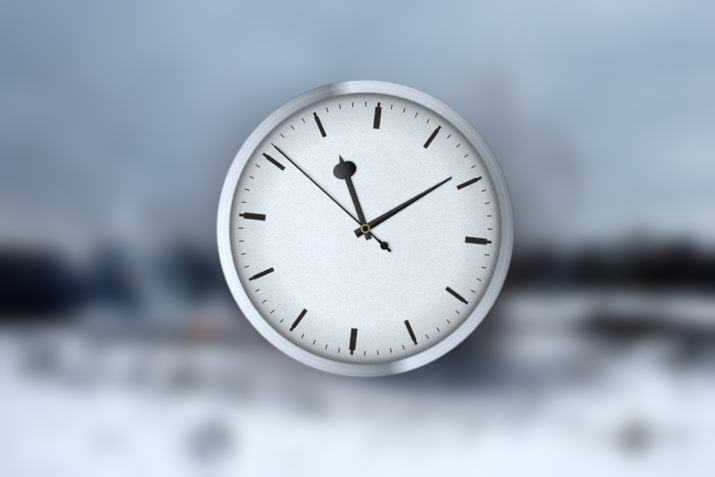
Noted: 11h08m51s
